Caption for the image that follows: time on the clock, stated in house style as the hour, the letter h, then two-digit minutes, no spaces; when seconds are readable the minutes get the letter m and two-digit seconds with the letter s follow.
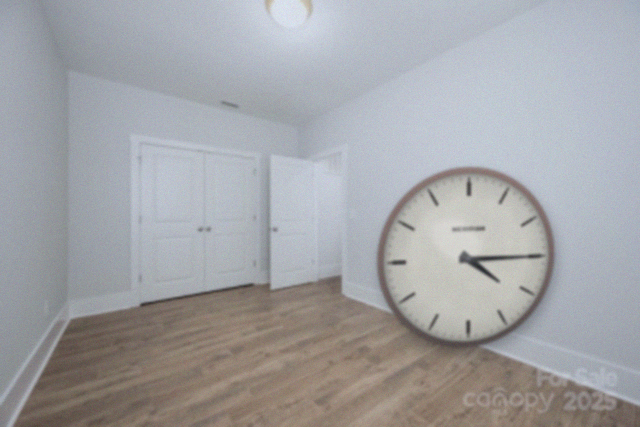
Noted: 4h15
